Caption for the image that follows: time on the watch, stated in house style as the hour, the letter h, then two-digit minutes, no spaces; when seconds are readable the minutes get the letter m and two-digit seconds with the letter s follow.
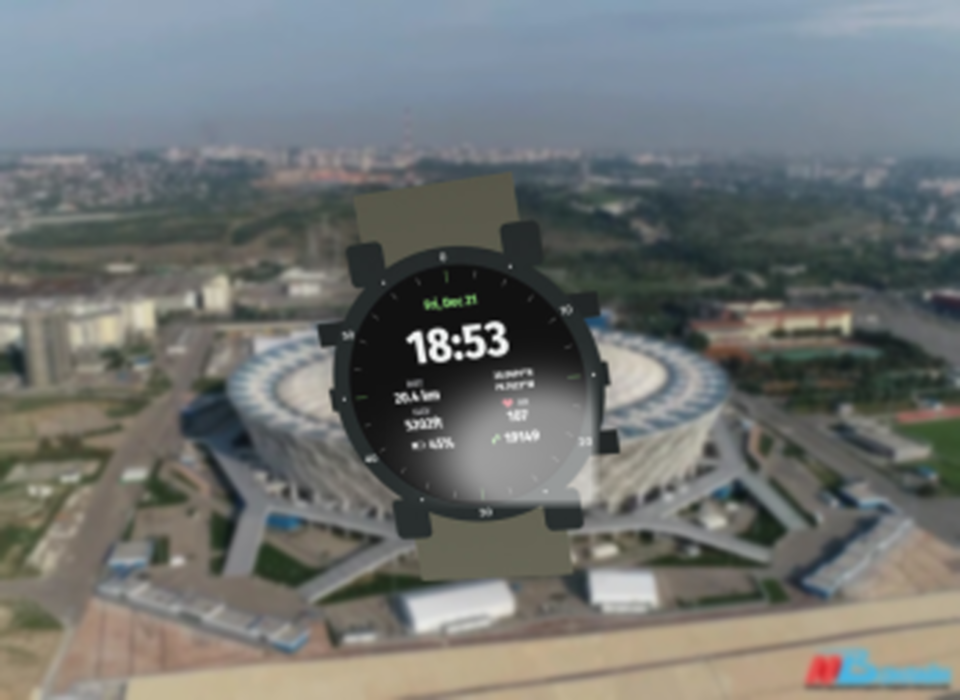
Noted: 18h53
